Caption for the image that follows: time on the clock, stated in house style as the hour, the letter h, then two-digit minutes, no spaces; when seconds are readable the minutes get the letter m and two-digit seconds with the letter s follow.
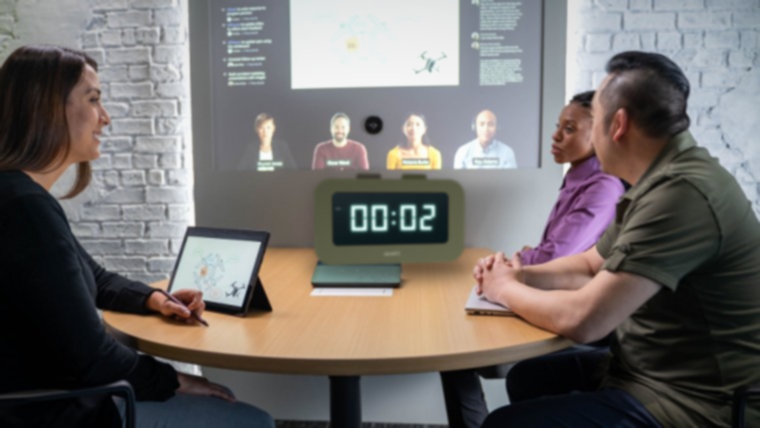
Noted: 0h02
